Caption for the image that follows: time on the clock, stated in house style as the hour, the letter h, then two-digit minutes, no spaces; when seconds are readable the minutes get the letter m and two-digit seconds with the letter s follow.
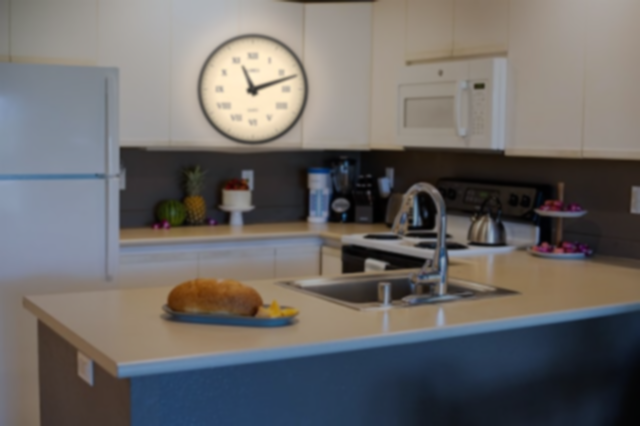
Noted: 11h12
